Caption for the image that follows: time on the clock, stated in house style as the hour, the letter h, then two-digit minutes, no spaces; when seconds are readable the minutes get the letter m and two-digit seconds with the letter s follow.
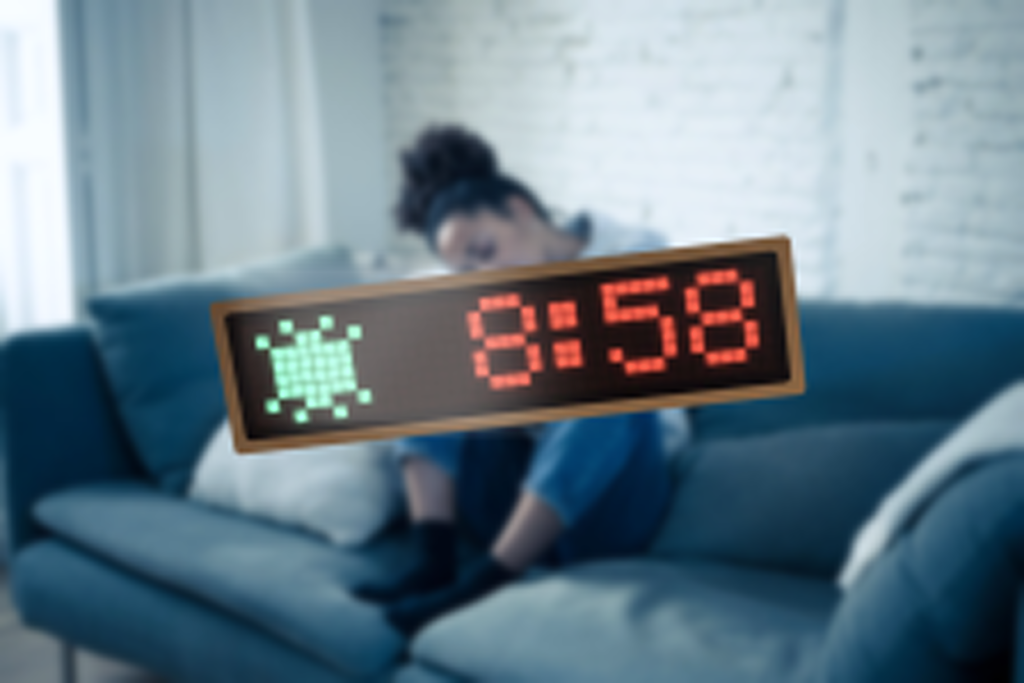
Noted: 8h58
